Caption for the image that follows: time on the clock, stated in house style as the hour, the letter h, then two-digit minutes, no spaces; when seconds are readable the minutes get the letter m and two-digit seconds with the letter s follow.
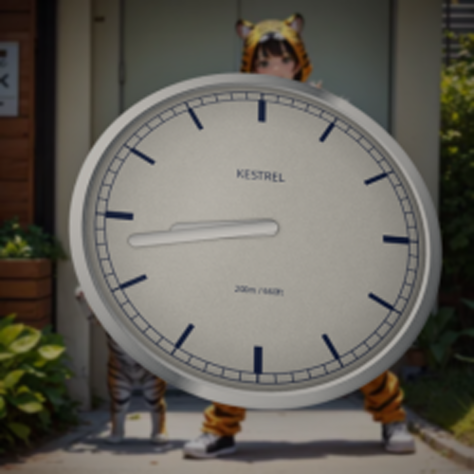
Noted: 8h43
